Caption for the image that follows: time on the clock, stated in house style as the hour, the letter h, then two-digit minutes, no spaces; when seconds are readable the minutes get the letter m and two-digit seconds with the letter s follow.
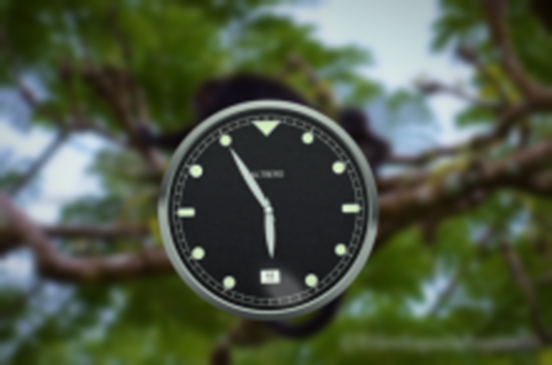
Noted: 5h55
